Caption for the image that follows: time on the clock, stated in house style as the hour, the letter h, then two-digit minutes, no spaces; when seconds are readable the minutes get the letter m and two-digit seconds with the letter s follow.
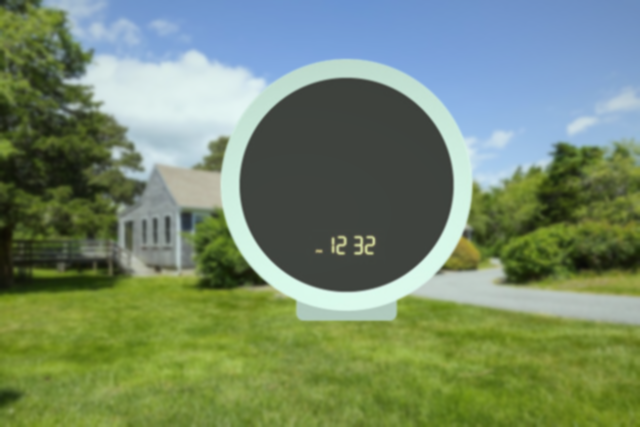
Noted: 12h32
